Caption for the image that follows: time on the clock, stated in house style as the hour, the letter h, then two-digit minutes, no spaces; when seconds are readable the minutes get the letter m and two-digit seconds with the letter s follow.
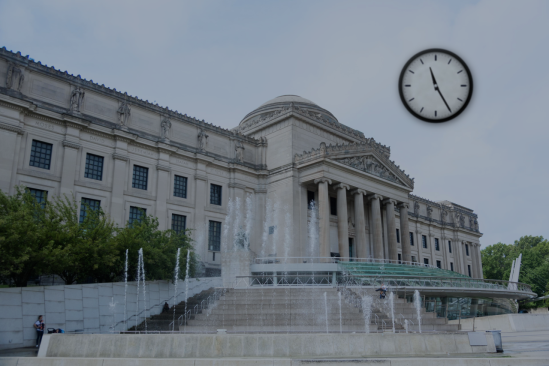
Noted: 11h25
